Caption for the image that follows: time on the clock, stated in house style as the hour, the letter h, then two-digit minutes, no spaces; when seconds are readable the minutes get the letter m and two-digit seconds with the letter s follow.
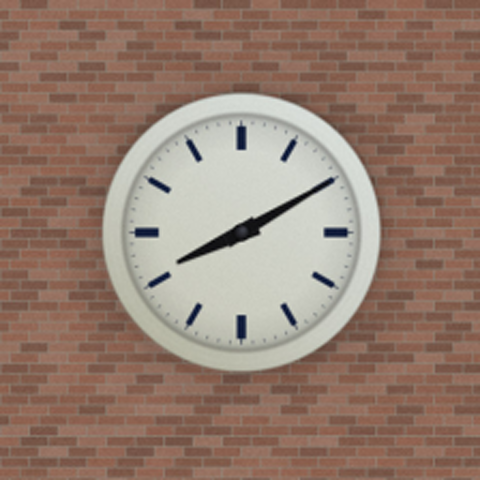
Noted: 8h10
